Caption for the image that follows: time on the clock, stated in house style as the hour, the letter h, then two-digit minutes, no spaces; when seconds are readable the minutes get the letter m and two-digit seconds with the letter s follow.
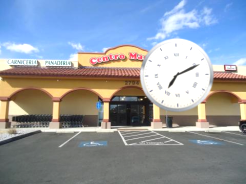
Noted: 7h11
